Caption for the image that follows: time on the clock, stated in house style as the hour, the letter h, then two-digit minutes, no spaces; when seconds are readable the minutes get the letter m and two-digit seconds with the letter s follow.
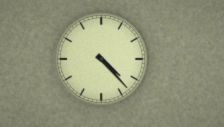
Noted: 4h23
